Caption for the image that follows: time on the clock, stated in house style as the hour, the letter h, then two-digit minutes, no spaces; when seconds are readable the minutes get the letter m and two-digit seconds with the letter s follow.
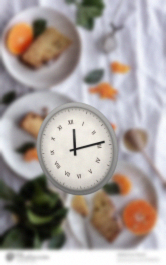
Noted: 12h14
